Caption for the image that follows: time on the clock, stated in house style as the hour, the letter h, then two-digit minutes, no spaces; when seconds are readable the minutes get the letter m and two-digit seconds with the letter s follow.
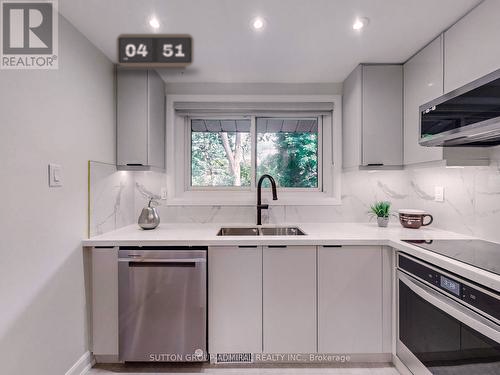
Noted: 4h51
